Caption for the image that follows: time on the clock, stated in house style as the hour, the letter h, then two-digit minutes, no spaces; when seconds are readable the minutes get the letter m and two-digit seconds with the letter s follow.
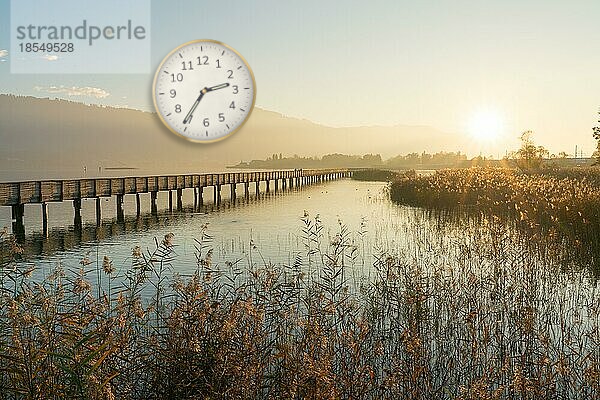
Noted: 2h36
